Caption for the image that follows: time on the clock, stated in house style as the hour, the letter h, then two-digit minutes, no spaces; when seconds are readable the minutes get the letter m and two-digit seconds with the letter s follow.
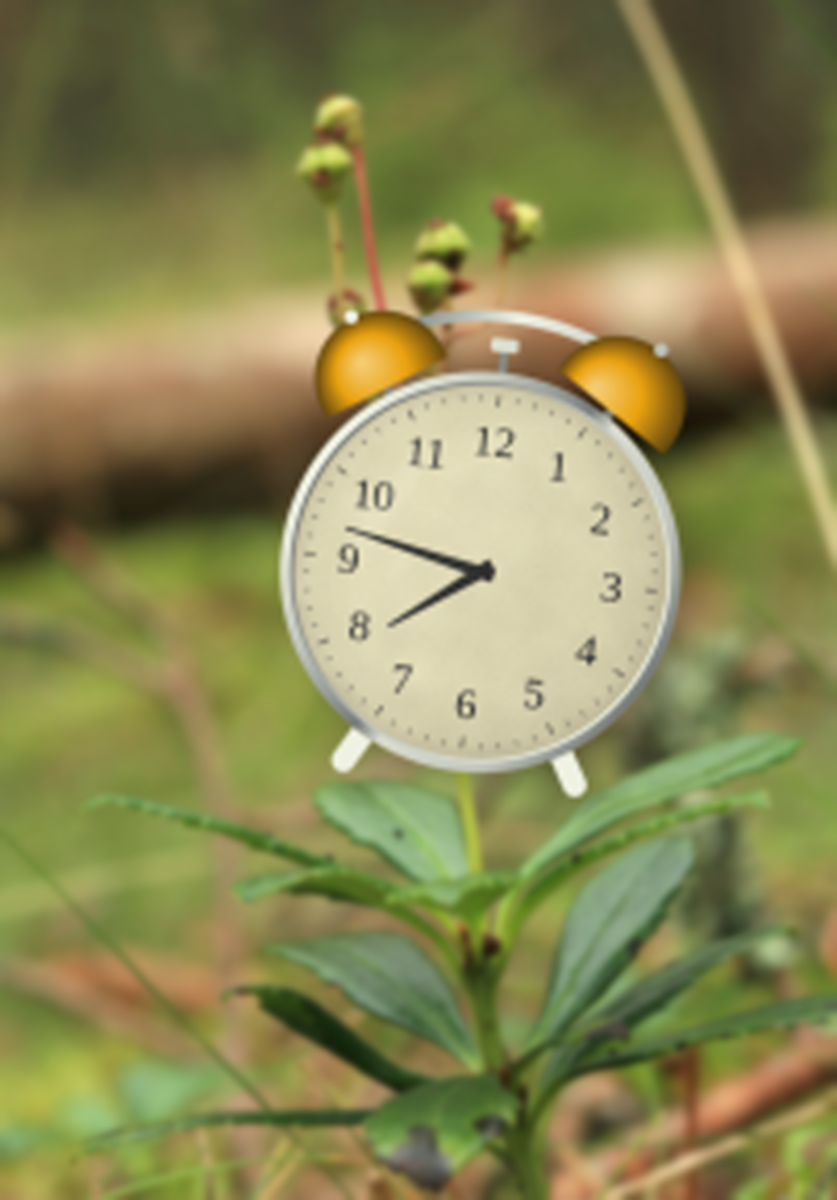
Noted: 7h47
